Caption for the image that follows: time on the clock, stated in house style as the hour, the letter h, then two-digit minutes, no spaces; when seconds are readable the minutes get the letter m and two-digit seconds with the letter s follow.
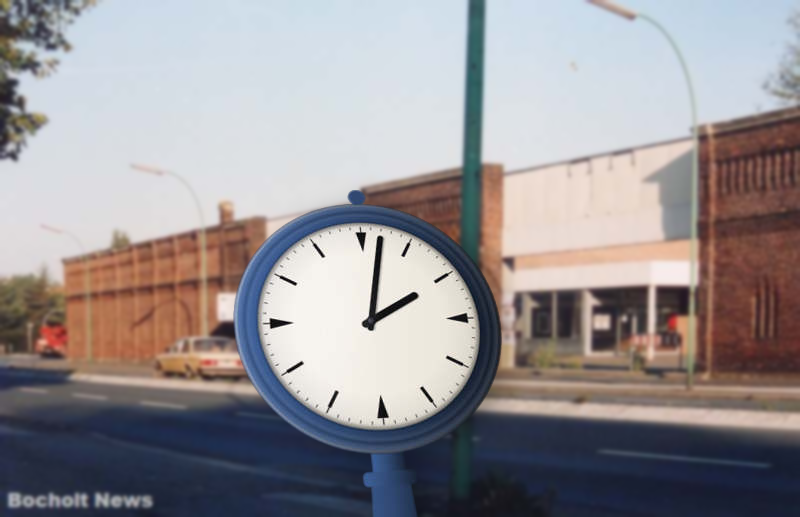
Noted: 2h02
